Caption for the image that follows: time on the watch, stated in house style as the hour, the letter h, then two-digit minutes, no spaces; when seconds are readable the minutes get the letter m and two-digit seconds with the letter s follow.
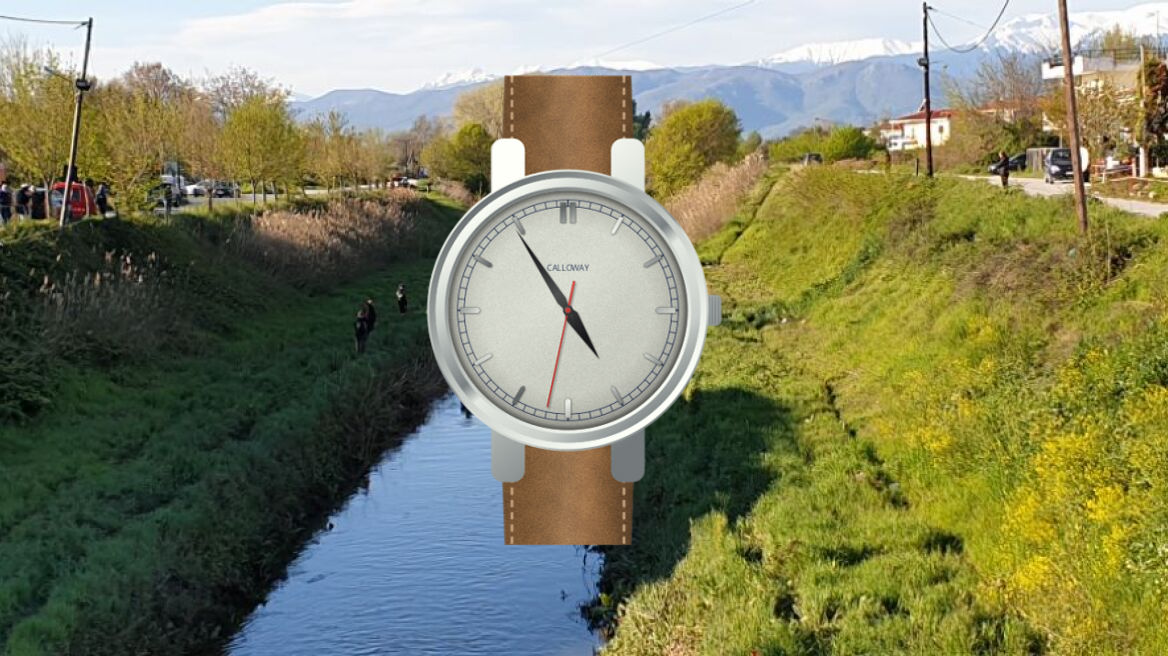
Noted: 4h54m32s
